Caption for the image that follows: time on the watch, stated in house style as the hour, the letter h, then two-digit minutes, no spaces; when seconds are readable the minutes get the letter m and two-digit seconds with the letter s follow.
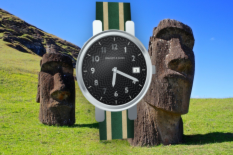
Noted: 6h19
